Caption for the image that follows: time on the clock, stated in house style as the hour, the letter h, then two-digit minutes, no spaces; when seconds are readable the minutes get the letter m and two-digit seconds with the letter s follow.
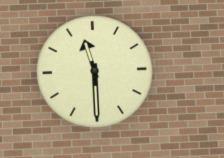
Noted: 11h30
